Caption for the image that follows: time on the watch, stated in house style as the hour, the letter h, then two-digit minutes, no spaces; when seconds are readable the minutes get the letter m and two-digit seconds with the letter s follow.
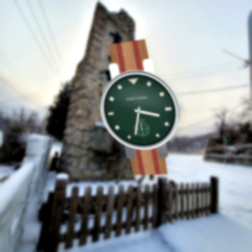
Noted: 3h33
